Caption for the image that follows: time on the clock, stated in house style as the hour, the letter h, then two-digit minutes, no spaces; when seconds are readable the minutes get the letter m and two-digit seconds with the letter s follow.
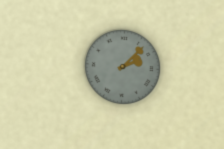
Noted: 2h07
